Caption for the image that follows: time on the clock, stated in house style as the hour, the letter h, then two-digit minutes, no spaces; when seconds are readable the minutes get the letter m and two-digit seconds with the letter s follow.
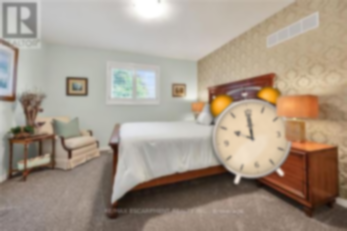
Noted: 10h00
